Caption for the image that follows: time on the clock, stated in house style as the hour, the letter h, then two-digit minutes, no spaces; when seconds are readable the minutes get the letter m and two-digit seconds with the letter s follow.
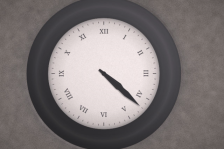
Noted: 4h22
